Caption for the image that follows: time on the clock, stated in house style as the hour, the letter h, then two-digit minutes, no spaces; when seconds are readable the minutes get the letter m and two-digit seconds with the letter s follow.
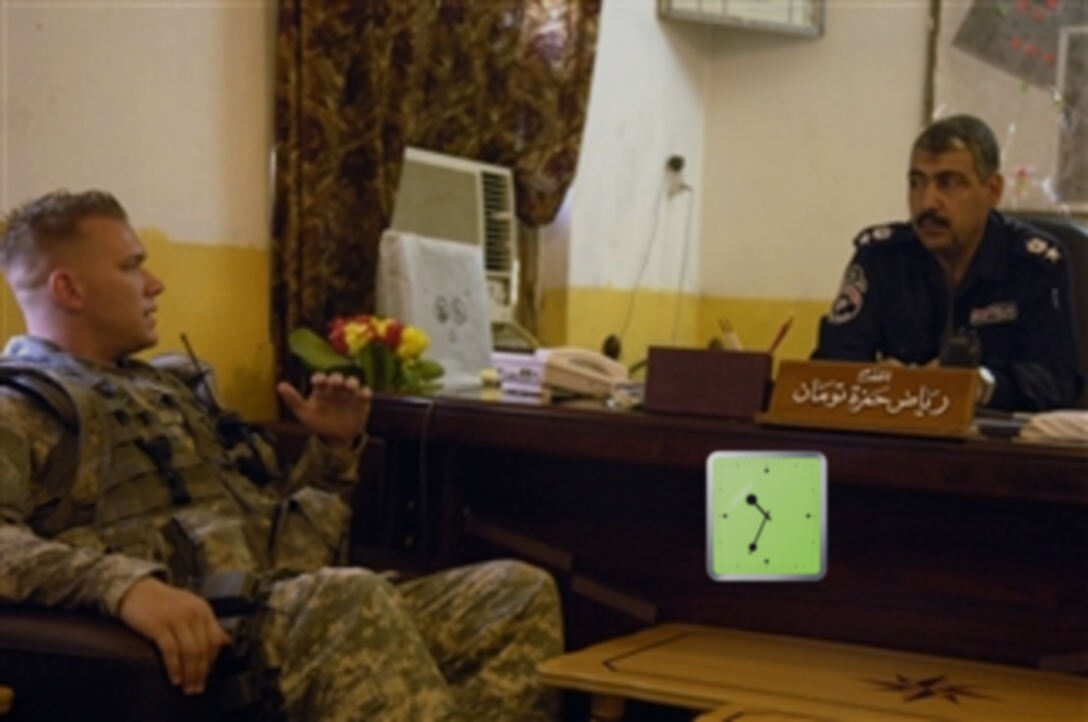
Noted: 10h34
